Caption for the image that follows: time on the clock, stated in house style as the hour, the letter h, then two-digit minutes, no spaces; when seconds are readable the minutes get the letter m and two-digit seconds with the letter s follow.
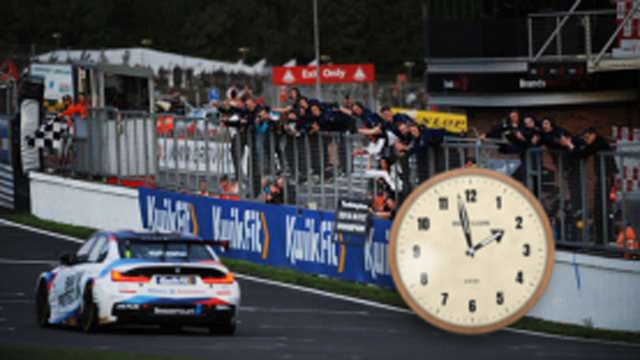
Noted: 1h58
